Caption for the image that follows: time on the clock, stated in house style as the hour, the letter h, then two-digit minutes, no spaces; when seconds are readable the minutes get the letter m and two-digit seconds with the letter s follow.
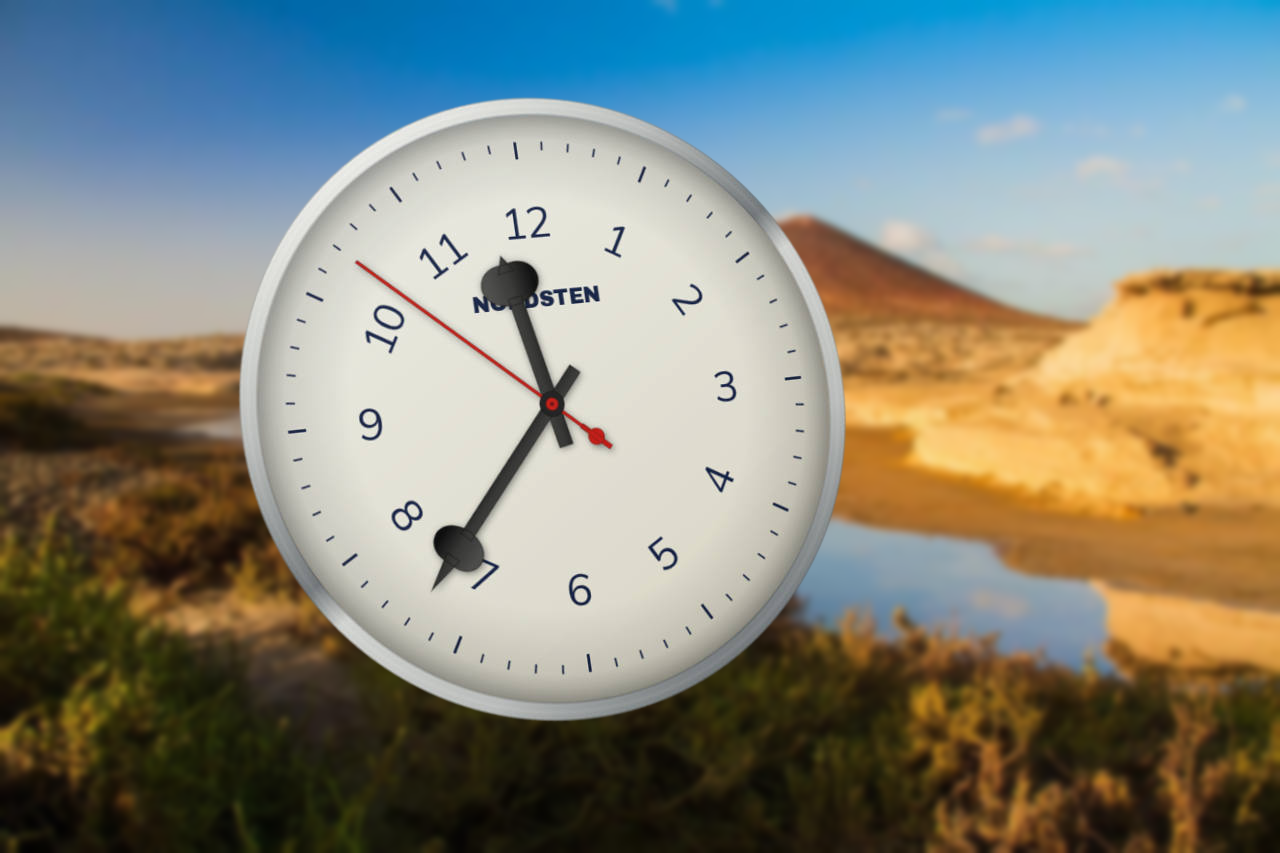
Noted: 11h36m52s
